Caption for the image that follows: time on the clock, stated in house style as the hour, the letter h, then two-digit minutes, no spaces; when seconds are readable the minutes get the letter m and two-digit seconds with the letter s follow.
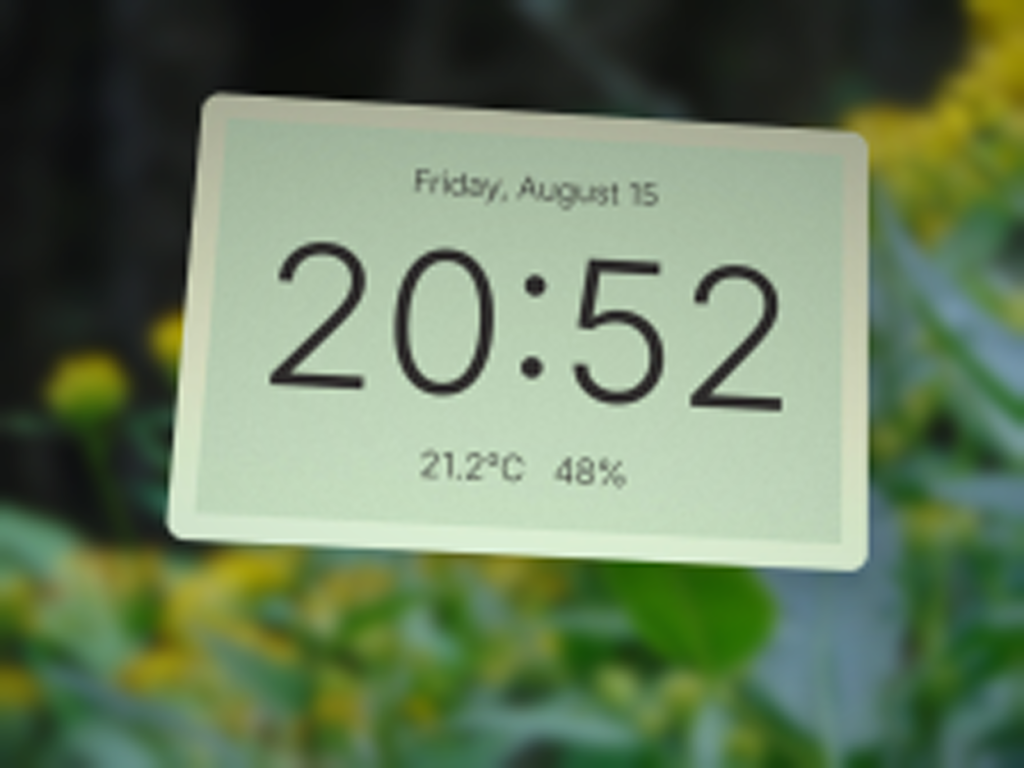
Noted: 20h52
